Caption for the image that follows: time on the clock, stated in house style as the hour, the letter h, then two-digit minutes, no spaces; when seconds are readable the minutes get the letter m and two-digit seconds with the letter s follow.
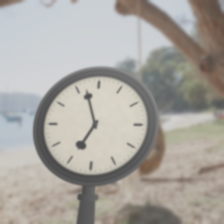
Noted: 6h57
